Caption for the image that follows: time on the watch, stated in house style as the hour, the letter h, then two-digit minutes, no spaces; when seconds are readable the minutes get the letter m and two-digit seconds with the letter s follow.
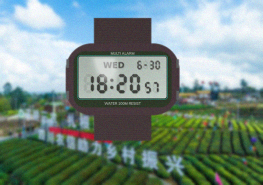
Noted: 18h20m57s
